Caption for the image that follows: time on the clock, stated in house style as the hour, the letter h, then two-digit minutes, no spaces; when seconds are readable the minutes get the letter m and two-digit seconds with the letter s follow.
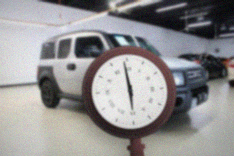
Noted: 5h59
